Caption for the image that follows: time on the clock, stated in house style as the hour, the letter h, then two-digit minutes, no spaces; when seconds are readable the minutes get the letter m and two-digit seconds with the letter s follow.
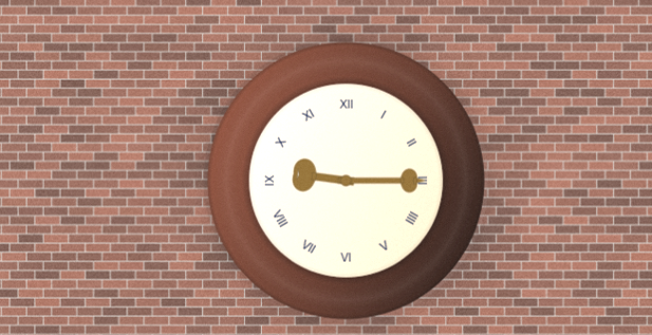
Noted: 9h15
